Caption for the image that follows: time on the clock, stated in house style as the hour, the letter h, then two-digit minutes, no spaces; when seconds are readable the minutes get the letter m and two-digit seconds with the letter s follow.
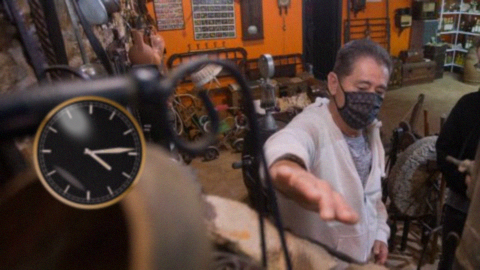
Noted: 4h14
